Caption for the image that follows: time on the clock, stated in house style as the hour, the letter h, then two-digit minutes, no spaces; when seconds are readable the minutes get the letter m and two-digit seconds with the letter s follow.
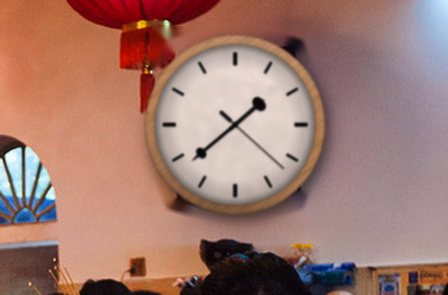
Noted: 1h38m22s
